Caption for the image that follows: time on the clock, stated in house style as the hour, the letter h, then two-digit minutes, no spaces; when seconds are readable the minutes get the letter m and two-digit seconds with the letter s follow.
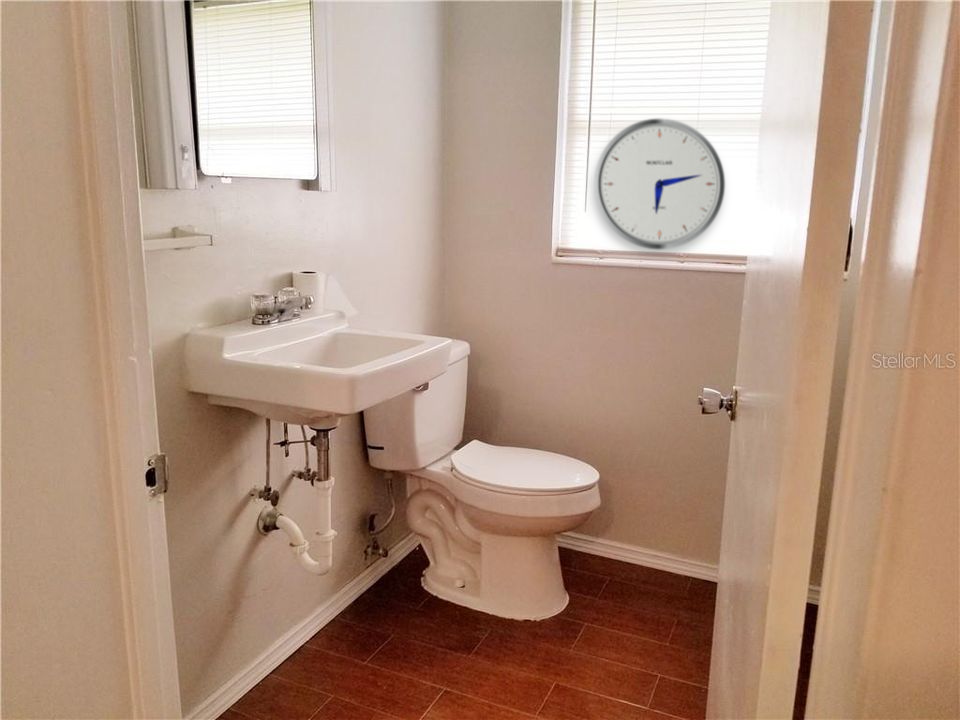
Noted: 6h13
